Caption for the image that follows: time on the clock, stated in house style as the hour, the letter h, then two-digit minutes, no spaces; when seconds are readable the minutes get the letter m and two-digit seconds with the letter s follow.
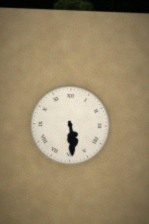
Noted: 5h29
